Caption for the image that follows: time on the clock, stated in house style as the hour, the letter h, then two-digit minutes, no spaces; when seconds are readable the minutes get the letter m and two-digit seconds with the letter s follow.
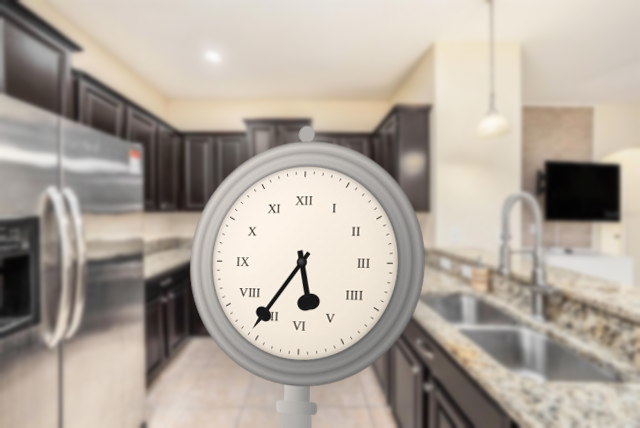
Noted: 5h36
